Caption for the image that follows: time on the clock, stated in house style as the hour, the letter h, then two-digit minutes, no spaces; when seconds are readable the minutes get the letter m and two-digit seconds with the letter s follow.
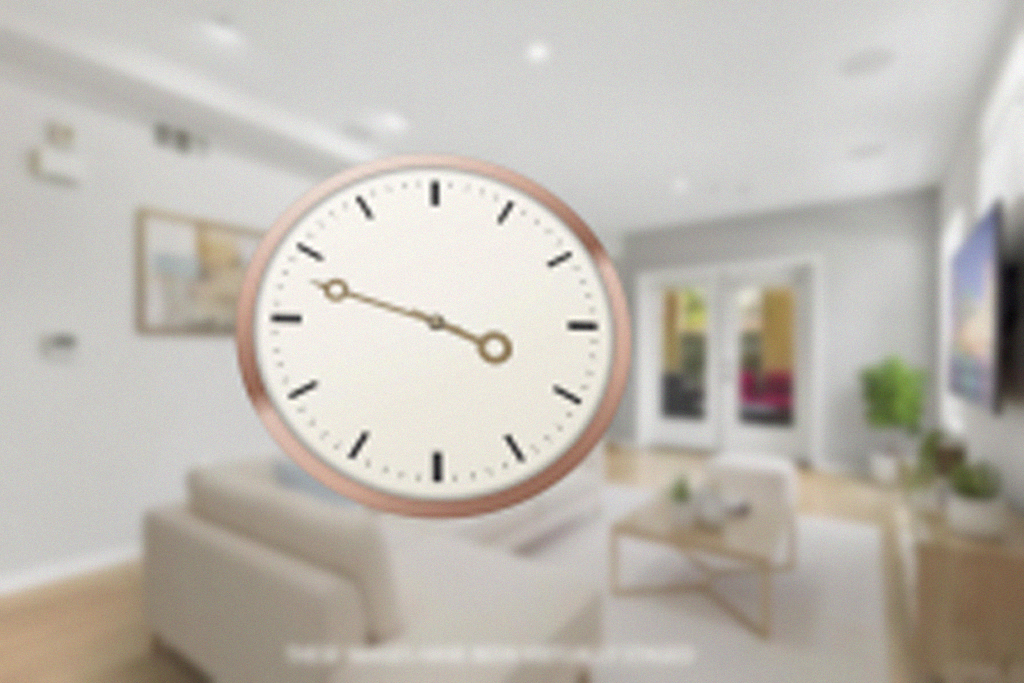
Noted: 3h48
